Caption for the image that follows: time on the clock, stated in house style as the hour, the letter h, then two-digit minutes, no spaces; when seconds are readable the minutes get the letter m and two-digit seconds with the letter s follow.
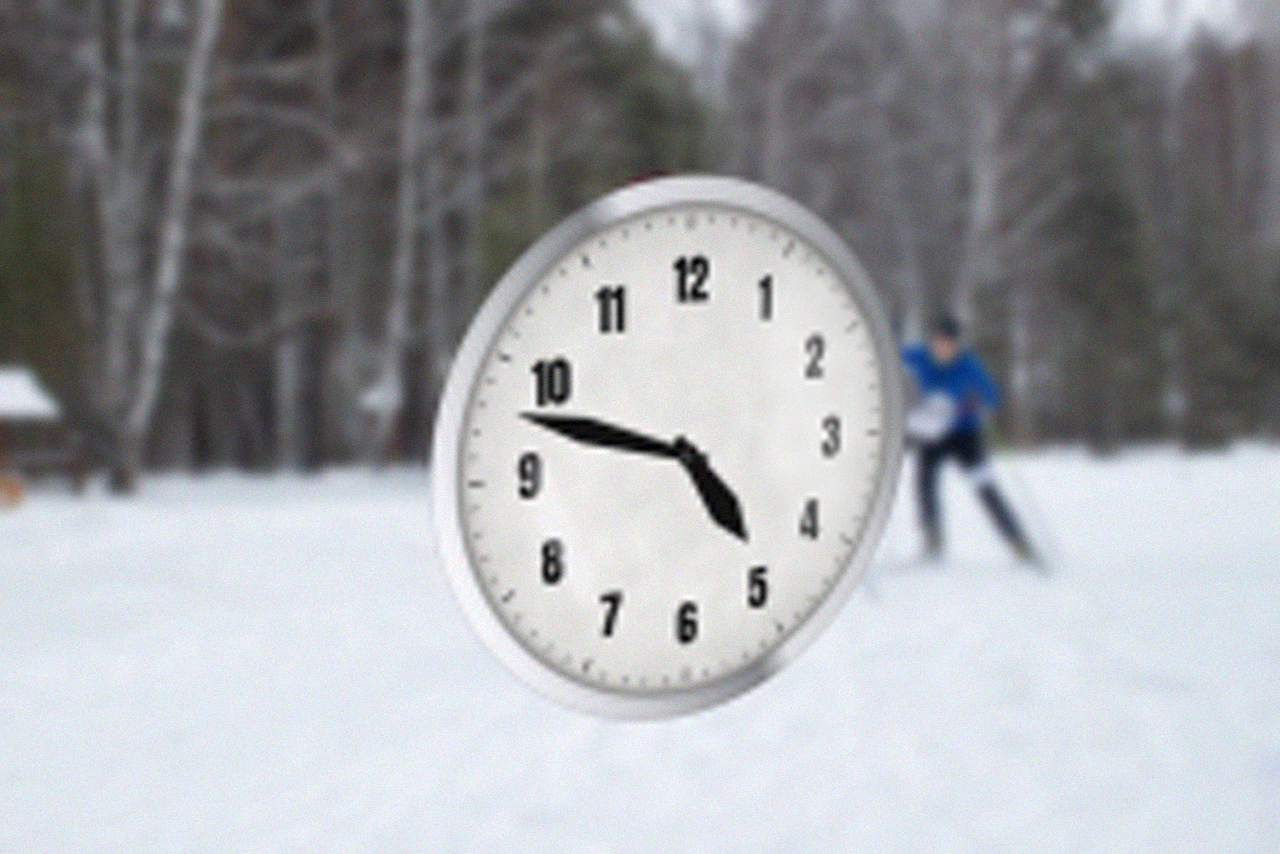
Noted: 4h48
